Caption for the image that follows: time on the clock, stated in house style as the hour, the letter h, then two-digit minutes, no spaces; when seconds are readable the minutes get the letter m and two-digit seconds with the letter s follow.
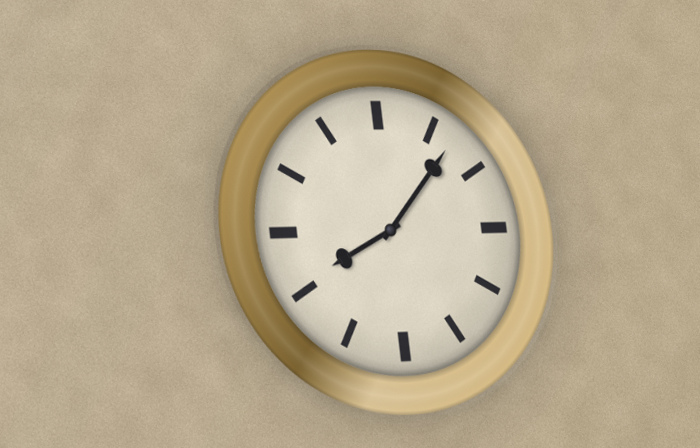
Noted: 8h07
